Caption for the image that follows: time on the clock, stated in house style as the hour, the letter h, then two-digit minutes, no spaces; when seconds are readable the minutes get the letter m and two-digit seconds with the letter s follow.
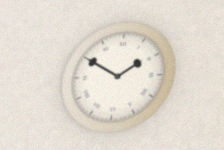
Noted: 1h50
